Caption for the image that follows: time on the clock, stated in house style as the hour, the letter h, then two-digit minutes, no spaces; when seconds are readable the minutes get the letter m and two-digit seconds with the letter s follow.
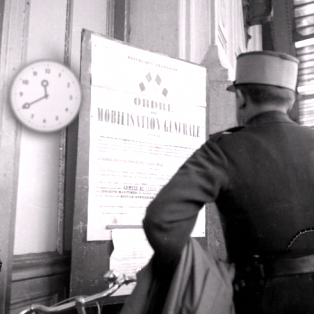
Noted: 11h40
